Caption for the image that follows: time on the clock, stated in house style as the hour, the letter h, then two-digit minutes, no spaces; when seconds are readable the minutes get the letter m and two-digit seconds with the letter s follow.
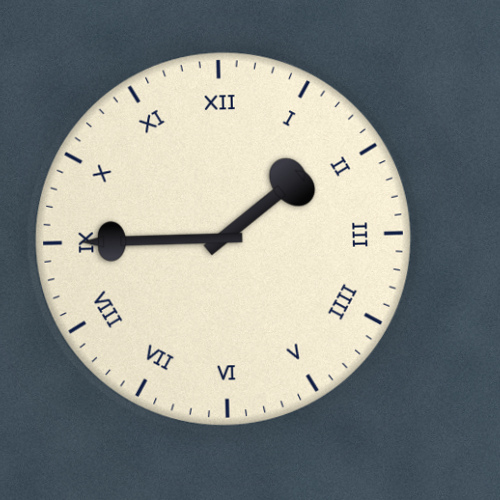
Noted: 1h45
